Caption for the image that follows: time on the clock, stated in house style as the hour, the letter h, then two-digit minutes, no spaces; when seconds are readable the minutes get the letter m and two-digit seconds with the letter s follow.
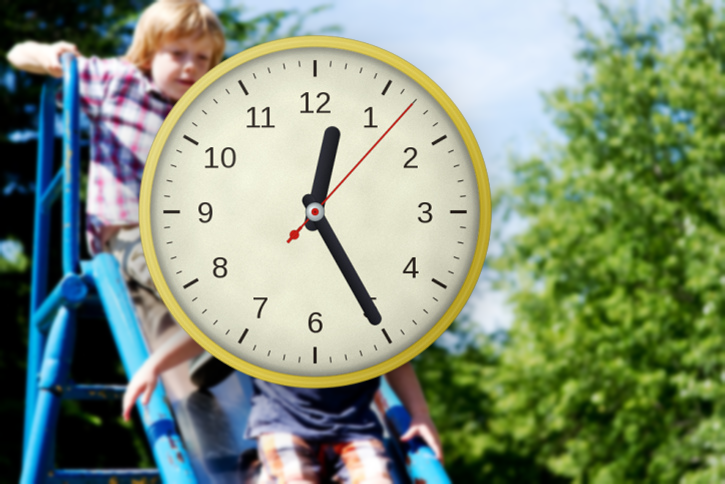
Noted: 12h25m07s
